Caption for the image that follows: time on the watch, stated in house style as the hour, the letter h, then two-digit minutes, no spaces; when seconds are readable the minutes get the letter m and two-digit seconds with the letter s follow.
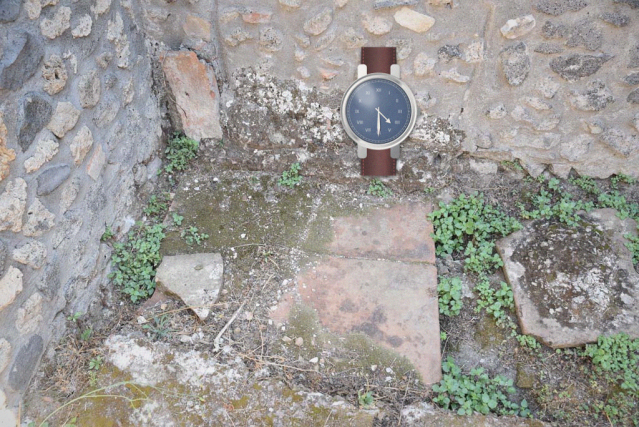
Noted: 4h30
